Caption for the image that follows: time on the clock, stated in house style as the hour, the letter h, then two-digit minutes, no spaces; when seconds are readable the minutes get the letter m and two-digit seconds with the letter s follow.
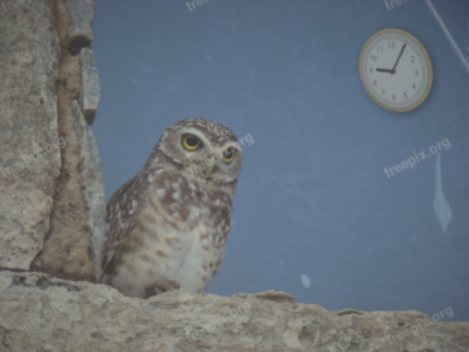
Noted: 9h05
